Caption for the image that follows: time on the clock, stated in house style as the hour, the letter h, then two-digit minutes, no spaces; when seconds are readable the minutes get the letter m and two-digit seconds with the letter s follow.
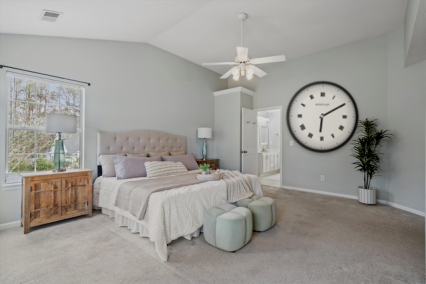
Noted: 6h10
